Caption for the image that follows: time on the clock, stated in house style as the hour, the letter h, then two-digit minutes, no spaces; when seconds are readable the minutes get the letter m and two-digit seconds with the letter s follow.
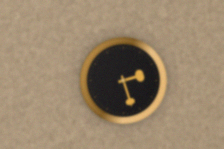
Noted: 2h27
